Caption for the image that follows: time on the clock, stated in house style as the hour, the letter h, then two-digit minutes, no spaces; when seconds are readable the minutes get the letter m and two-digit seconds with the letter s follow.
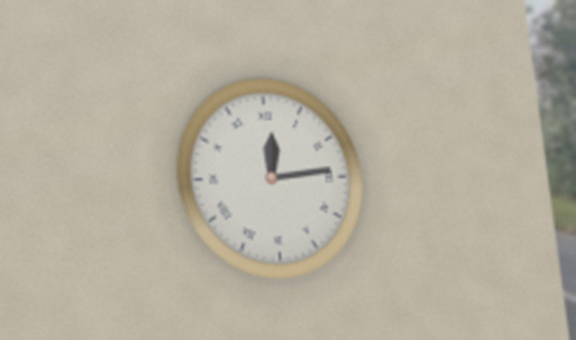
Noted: 12h14
